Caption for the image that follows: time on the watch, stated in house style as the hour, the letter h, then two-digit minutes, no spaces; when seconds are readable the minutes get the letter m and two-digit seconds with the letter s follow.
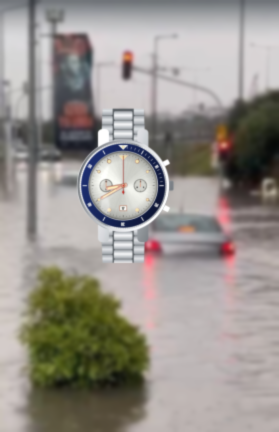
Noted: 8h40
